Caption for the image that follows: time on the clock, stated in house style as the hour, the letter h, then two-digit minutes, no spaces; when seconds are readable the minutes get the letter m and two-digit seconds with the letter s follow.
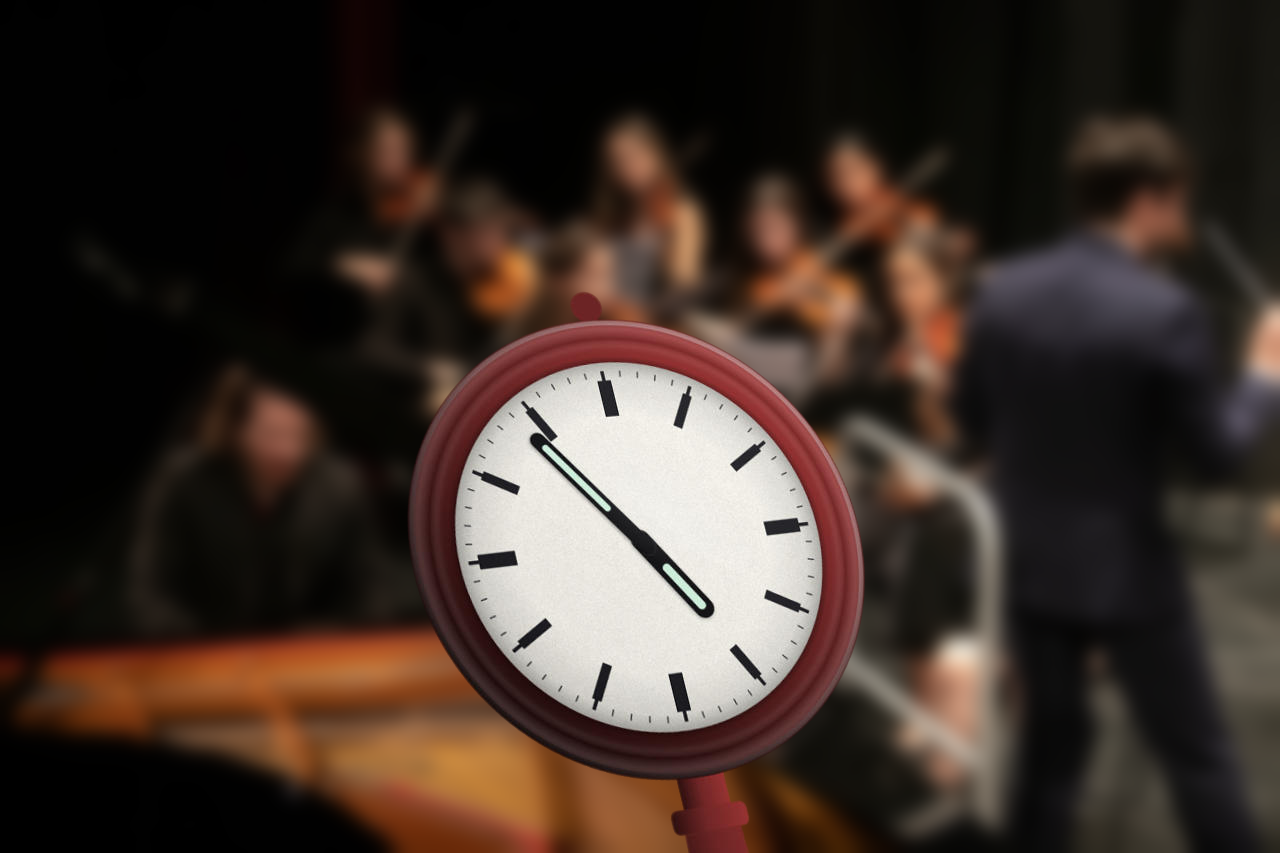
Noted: 4h54
